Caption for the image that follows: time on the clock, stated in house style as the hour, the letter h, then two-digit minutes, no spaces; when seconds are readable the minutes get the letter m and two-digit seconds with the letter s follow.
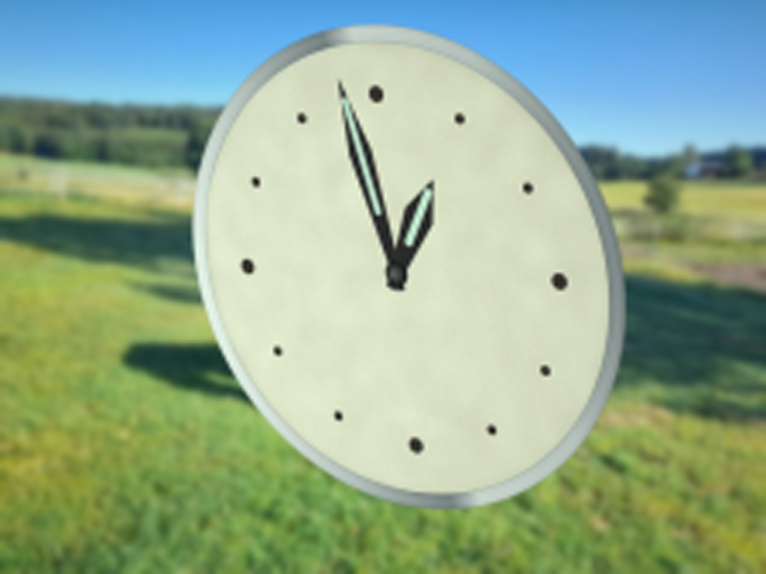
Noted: 12h58
